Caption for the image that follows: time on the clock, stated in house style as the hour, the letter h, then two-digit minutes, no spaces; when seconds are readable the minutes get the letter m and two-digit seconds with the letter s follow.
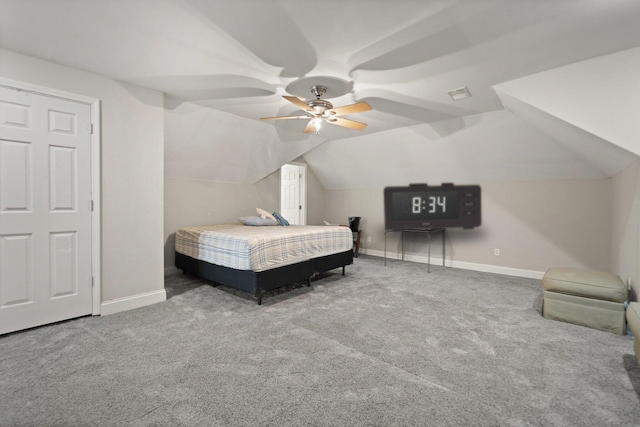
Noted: 8h34
